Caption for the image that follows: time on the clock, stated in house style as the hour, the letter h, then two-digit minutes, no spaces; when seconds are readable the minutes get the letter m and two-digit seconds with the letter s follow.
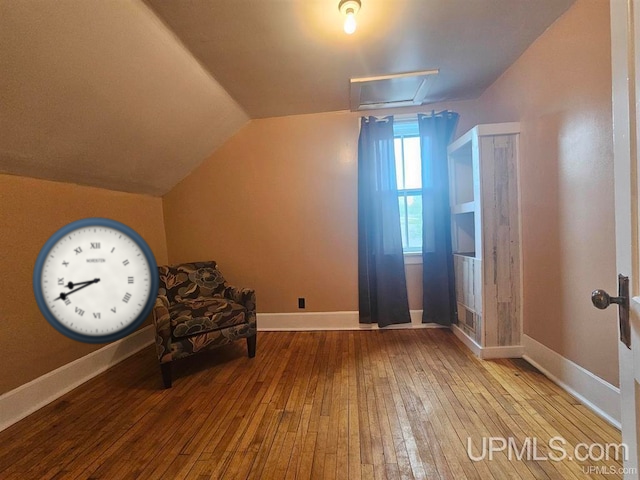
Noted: 8h41
